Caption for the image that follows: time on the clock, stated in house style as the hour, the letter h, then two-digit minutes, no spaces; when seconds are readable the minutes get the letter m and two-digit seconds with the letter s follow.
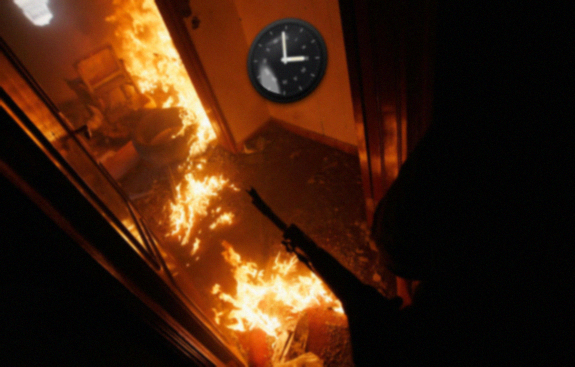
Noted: 2h59
